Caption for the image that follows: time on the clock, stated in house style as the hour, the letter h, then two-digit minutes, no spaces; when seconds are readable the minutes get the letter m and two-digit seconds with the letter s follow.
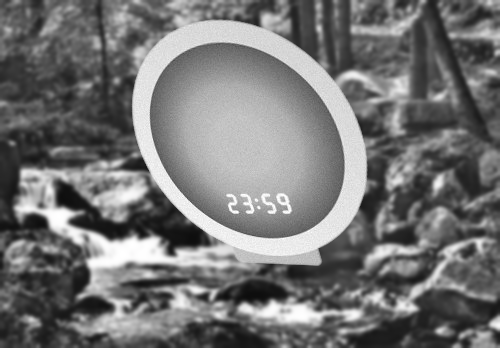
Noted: 23h59
